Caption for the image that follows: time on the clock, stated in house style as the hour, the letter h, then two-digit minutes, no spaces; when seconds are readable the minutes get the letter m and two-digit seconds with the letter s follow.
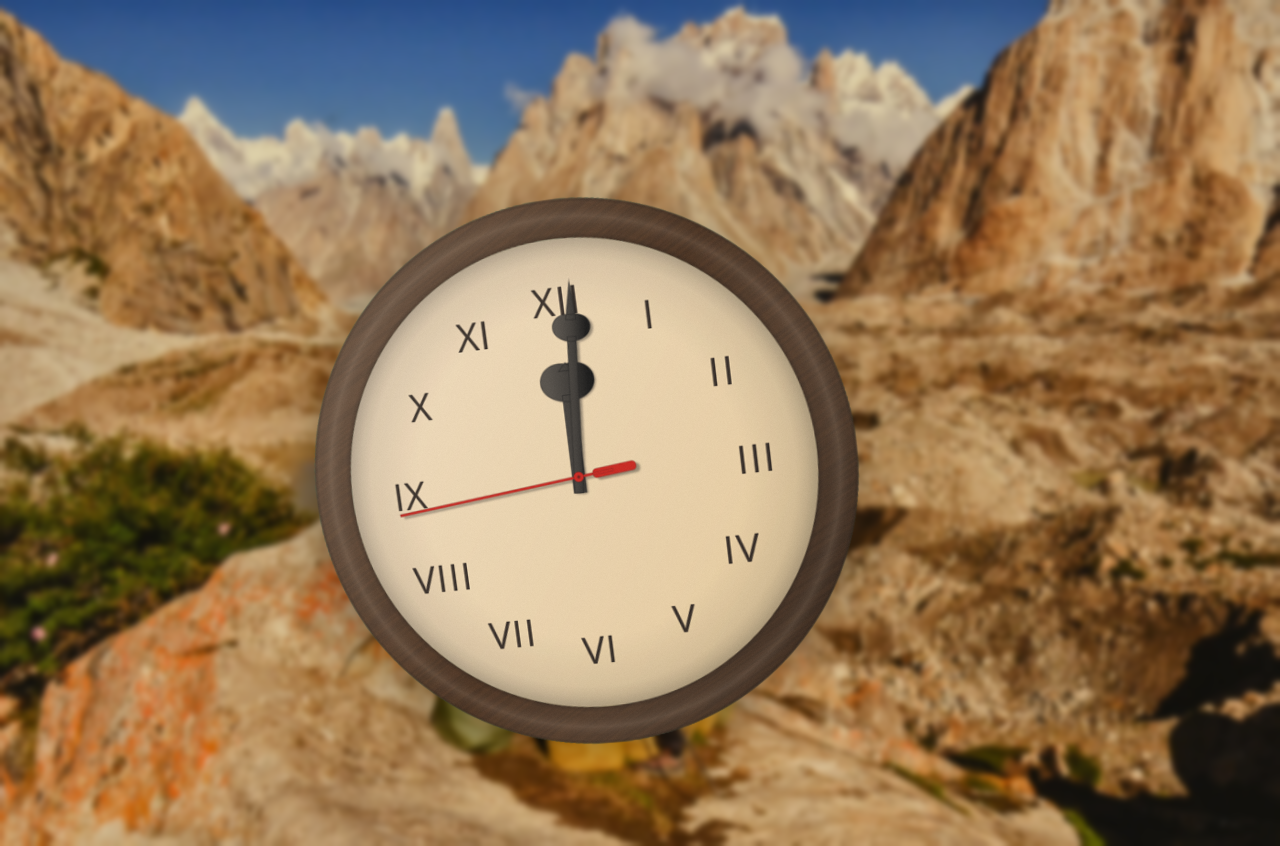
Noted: 12h00m44s
